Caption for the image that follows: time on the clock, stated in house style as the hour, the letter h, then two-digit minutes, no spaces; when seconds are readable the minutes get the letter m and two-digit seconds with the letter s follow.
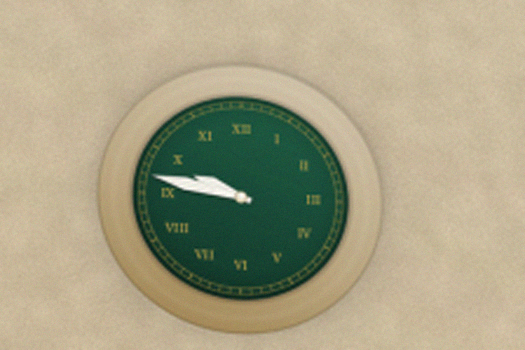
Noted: 9h47
